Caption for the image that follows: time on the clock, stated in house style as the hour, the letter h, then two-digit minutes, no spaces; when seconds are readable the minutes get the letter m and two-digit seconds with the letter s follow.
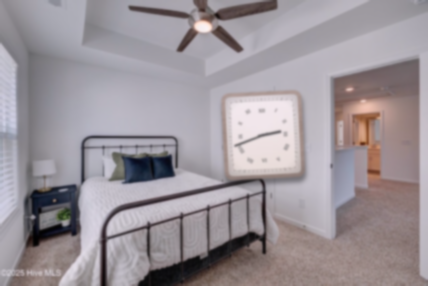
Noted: 2h42
